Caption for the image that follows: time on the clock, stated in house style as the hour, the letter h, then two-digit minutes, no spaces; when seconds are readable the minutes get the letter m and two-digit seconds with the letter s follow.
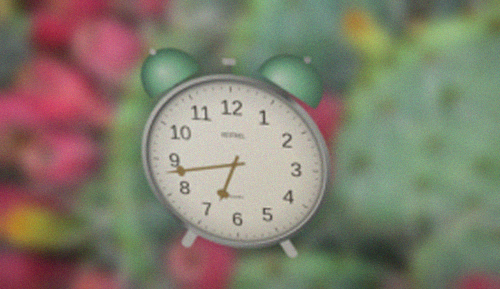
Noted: 6h43
